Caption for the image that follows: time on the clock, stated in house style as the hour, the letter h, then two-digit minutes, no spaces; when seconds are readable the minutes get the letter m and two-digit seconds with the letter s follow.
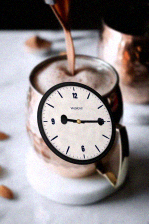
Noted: 9h15
